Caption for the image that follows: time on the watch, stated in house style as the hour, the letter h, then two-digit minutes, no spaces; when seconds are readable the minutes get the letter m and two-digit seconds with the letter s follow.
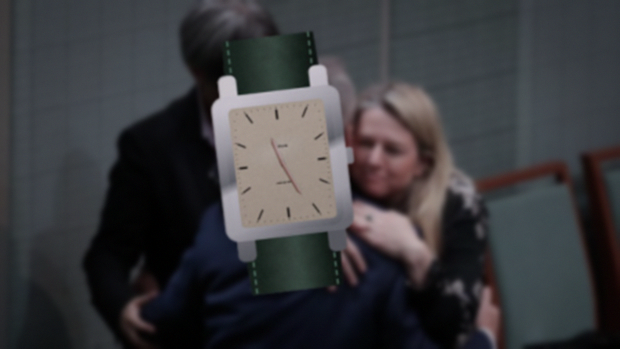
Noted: 11h26
